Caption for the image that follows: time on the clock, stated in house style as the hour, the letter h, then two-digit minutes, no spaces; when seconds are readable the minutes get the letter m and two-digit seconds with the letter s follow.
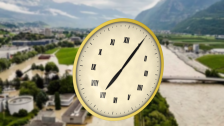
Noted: 7h05
